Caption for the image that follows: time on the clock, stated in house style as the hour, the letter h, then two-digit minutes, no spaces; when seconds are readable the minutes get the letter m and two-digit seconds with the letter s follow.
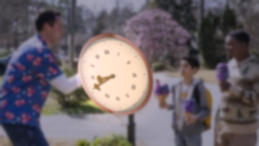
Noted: 8h41
